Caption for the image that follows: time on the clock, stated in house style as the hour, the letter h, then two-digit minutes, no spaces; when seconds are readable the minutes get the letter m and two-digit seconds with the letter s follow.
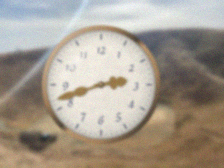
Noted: 2h42
